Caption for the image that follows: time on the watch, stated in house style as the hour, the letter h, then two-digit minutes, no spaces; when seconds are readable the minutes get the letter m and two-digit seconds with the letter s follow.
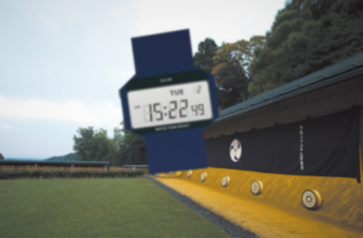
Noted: 15h22m49s
